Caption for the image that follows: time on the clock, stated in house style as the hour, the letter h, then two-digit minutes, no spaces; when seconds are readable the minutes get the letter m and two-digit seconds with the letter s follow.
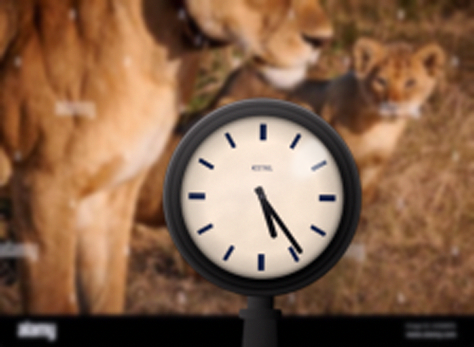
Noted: 5h24
